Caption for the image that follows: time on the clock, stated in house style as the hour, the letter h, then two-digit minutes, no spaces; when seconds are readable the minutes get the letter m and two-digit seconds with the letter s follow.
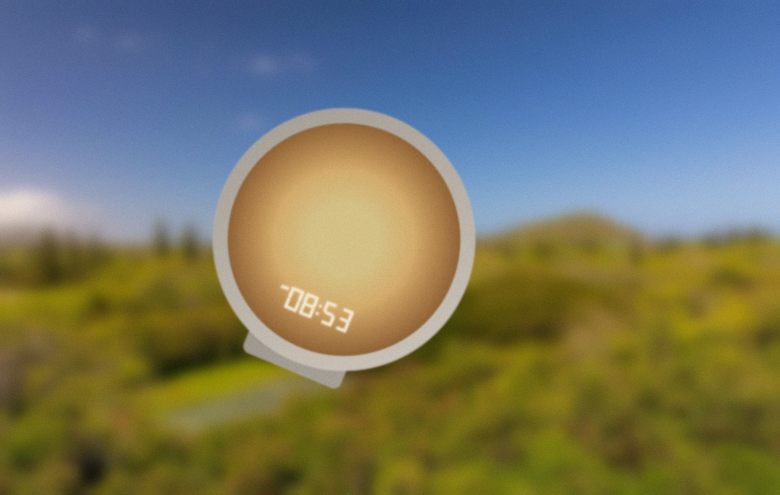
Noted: 8h53
